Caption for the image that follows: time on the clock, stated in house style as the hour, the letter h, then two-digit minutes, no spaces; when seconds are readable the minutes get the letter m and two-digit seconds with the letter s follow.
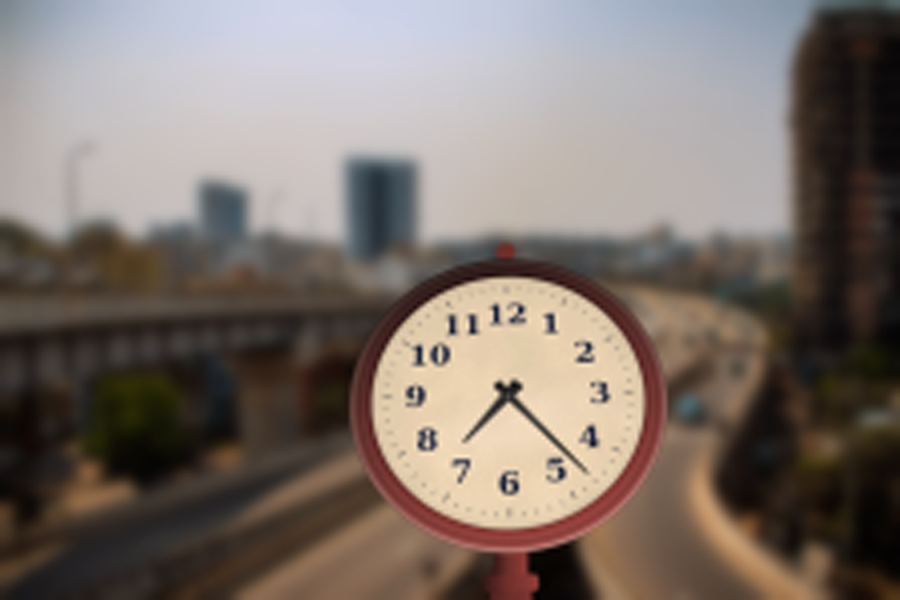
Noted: 7h23
